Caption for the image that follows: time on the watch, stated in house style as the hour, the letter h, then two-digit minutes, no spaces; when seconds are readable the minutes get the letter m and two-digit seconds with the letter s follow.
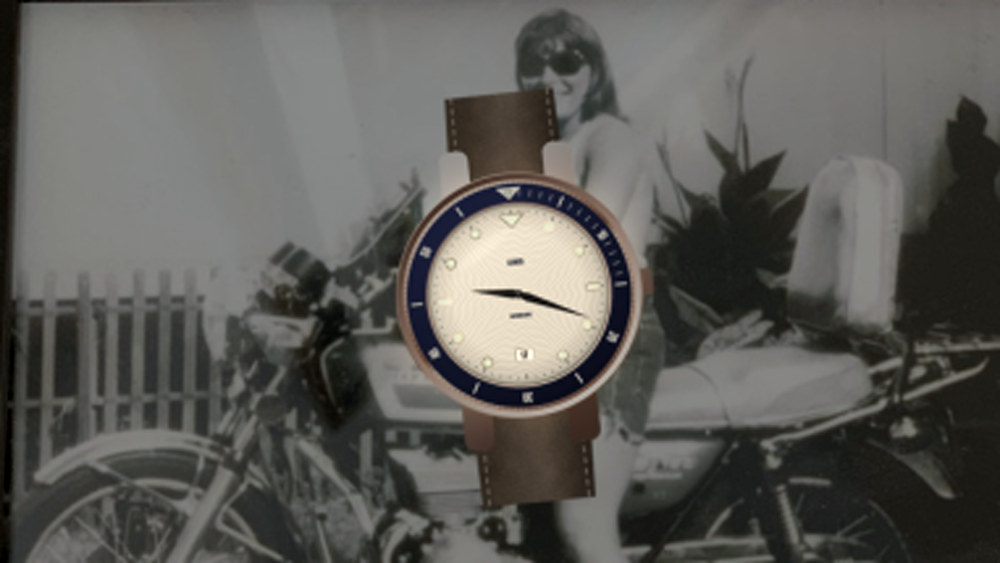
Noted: 9h19
